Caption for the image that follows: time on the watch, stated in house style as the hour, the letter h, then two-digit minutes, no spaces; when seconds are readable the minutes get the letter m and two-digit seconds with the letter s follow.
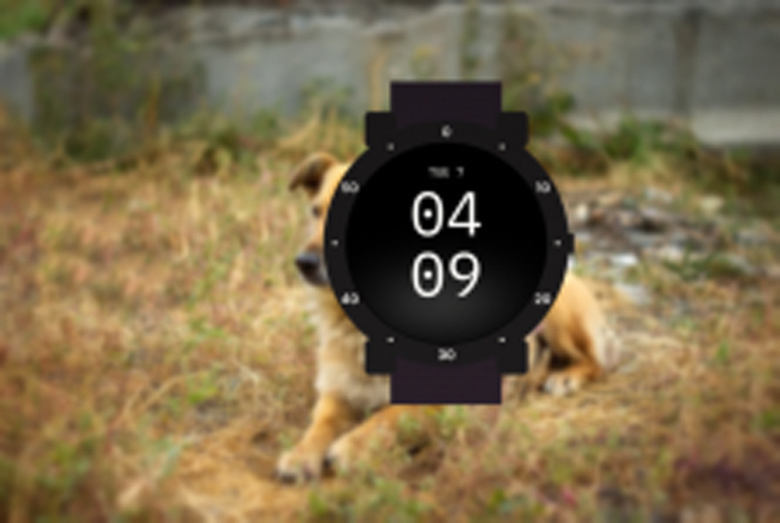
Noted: 4h09
